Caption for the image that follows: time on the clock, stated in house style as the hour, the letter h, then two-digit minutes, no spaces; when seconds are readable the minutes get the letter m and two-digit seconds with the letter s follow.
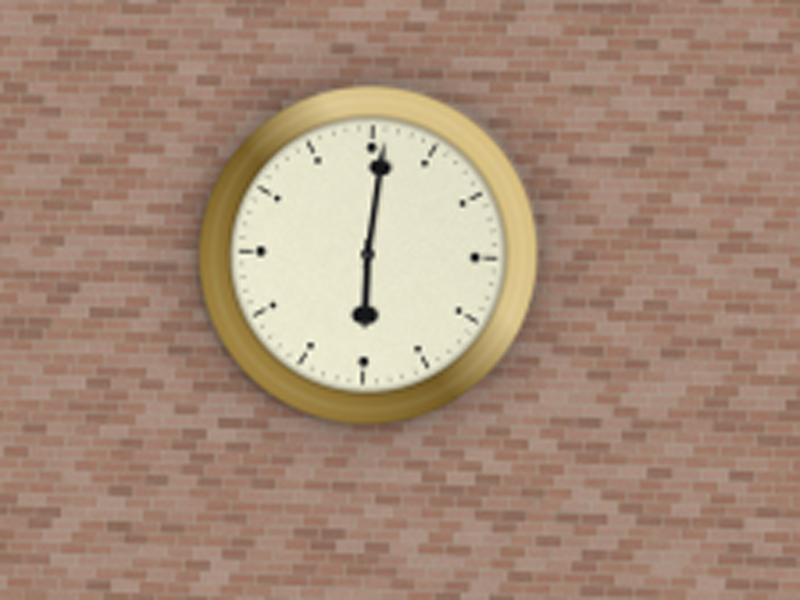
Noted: 6h01
